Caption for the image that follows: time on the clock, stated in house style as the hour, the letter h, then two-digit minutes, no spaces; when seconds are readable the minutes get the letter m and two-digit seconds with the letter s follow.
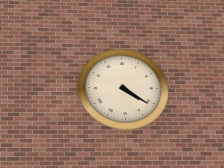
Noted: 4h21
